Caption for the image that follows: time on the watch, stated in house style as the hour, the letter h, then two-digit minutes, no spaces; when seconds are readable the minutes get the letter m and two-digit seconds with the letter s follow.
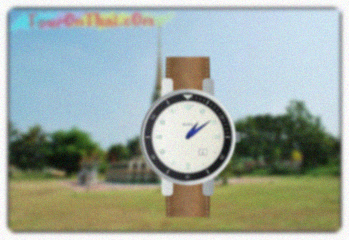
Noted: 1h09
